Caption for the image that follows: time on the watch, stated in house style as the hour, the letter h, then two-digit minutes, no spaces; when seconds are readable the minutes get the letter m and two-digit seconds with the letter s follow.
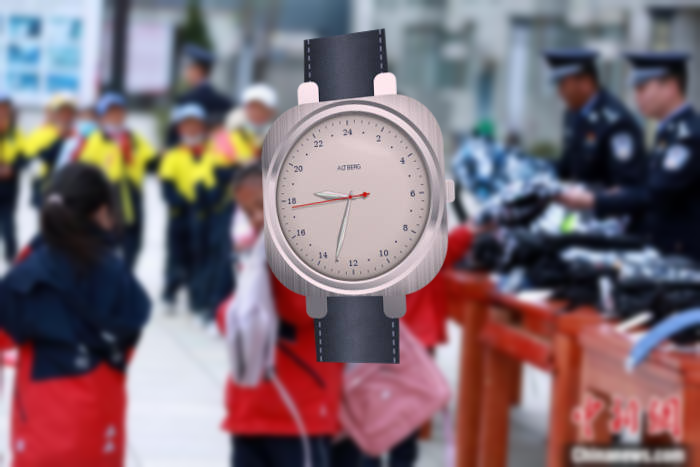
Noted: 18h32m44s
